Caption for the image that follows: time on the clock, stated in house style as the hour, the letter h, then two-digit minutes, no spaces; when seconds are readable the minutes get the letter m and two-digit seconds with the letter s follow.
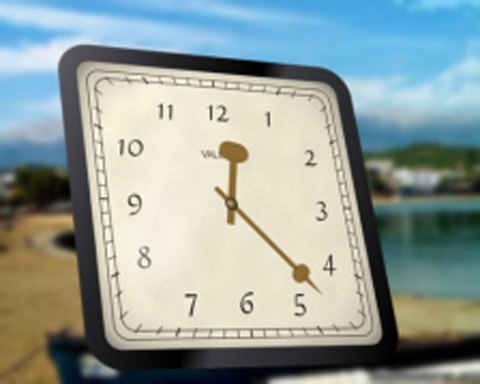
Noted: 12h23
